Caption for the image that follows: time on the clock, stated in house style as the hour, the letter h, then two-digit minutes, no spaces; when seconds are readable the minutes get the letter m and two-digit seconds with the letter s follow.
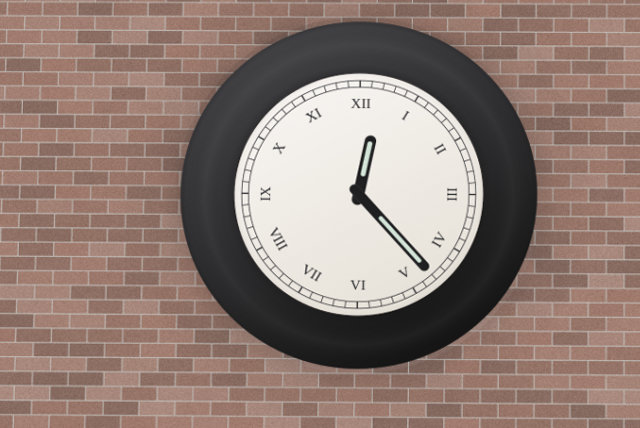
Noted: 12h23
